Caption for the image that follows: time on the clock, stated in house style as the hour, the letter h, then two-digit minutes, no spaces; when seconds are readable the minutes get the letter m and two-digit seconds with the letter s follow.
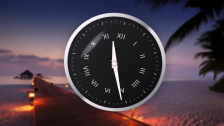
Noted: 11h26
